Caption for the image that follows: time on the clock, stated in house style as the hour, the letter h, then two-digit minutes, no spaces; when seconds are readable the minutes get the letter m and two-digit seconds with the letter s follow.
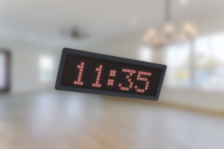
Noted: 11h35
